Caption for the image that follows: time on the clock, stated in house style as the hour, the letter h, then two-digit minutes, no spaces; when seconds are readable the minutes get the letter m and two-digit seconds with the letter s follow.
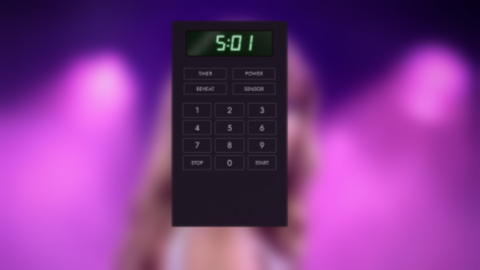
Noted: 5h01
